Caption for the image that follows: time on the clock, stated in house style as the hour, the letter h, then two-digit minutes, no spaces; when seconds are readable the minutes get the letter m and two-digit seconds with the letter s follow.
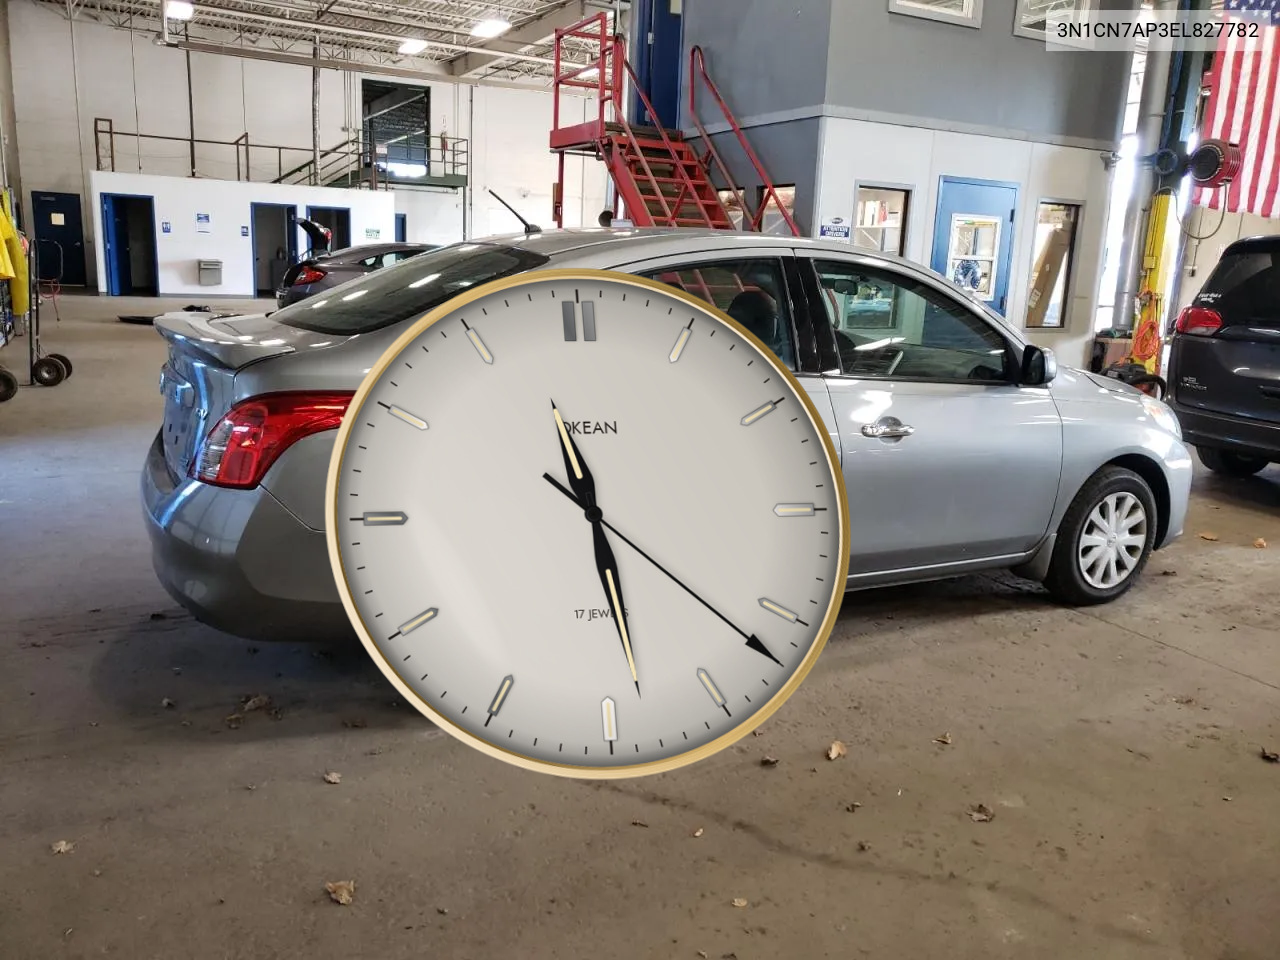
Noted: 11h28m22s
